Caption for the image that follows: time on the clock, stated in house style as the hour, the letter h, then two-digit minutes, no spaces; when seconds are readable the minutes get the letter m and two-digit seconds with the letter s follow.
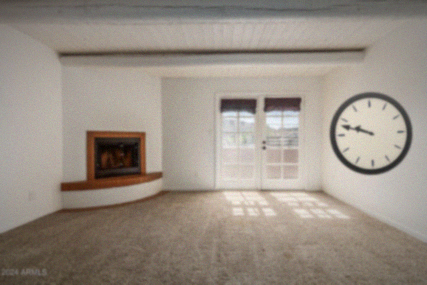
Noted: 9h48
